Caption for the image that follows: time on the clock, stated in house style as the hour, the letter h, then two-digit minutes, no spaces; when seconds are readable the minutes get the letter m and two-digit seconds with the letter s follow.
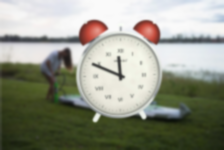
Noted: 11h49
